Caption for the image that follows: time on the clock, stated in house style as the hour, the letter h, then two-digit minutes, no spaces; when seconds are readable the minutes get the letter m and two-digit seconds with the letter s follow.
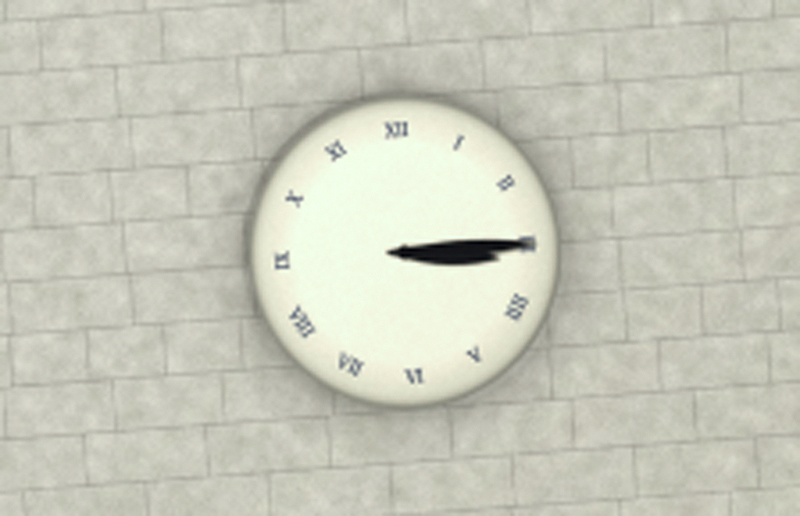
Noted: 3h15
